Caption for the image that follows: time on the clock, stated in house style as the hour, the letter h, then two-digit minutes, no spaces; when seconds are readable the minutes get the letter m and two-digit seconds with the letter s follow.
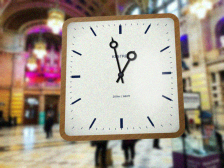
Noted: 12h58
